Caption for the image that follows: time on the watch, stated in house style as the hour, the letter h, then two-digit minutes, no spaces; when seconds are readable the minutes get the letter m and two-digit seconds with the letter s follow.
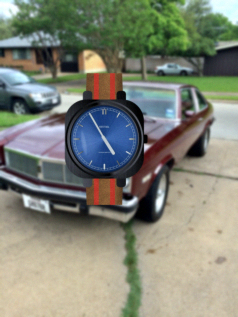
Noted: 4h55
